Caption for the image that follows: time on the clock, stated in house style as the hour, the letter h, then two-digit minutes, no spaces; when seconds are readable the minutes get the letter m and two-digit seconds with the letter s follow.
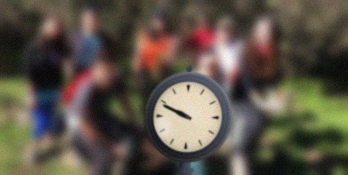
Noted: 9h49
